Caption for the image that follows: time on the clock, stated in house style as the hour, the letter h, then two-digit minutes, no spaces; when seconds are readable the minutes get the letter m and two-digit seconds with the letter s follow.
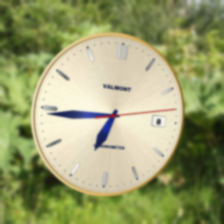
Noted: 6h44m13s
